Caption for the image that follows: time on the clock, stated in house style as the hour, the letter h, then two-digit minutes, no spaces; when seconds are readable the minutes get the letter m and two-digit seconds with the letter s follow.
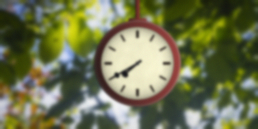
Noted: 7h40
